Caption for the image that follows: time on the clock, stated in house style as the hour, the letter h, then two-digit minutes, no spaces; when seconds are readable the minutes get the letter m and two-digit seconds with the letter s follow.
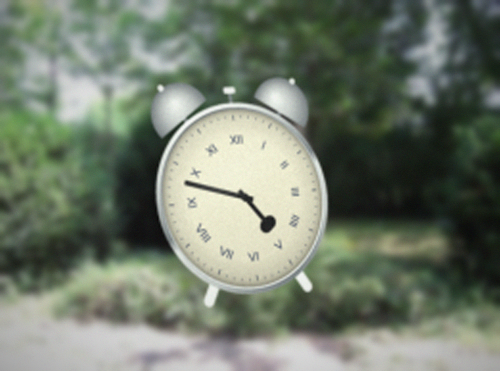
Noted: 4h48
